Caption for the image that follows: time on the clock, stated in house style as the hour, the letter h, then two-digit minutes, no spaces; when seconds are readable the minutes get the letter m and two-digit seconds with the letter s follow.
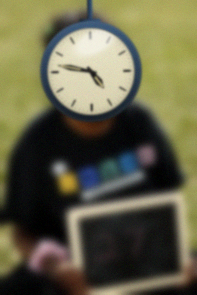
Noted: 4h47
